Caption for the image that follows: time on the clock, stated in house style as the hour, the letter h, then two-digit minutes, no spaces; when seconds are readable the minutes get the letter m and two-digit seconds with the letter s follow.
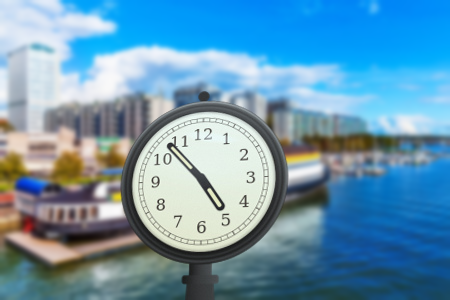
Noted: 4h53
